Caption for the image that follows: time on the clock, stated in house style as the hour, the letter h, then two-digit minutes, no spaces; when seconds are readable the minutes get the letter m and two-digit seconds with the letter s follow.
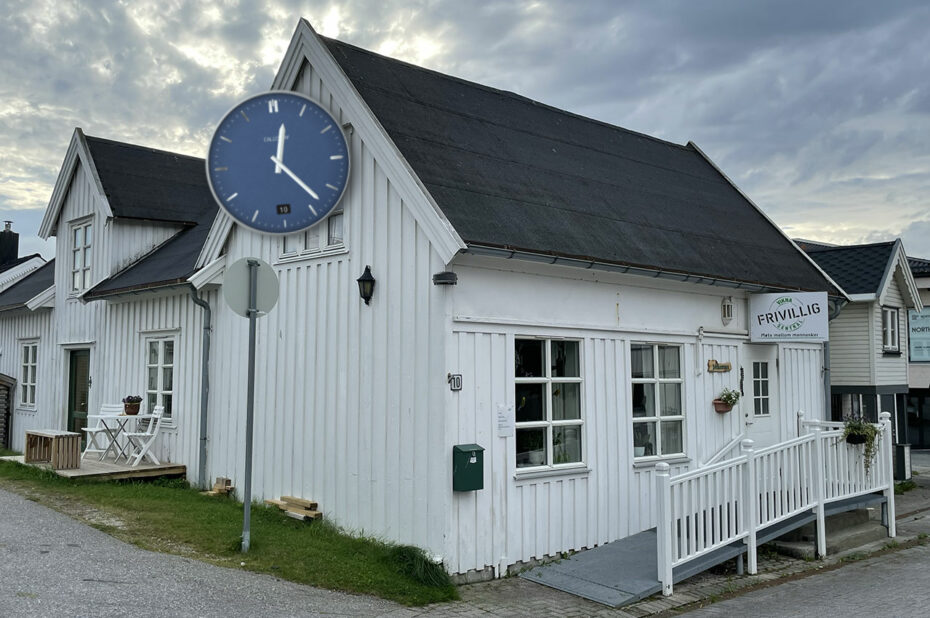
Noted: 12h23
